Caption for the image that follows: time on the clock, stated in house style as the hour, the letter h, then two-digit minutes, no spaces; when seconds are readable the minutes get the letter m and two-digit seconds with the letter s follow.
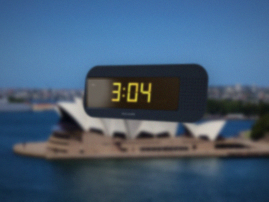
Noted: 3h04
